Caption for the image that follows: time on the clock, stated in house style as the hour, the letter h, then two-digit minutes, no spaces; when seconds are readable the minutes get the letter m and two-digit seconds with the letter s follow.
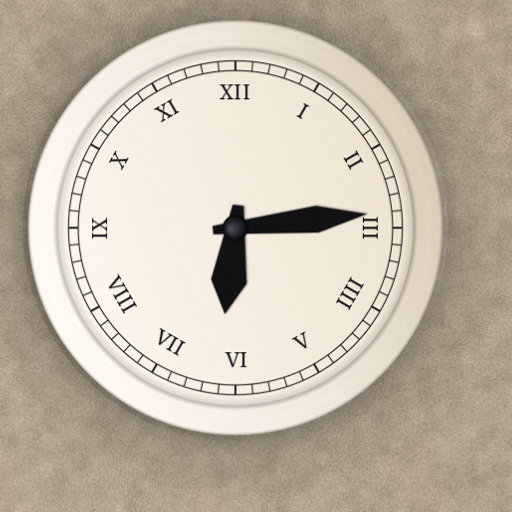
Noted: 6h14
